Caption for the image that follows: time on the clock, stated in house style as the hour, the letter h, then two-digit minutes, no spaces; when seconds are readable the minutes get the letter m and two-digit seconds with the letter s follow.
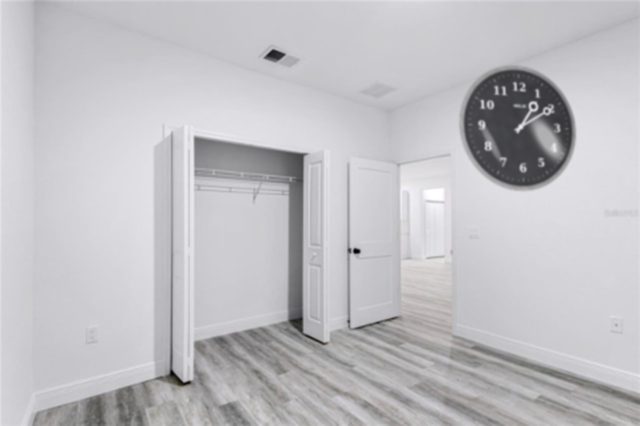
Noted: 1h10
